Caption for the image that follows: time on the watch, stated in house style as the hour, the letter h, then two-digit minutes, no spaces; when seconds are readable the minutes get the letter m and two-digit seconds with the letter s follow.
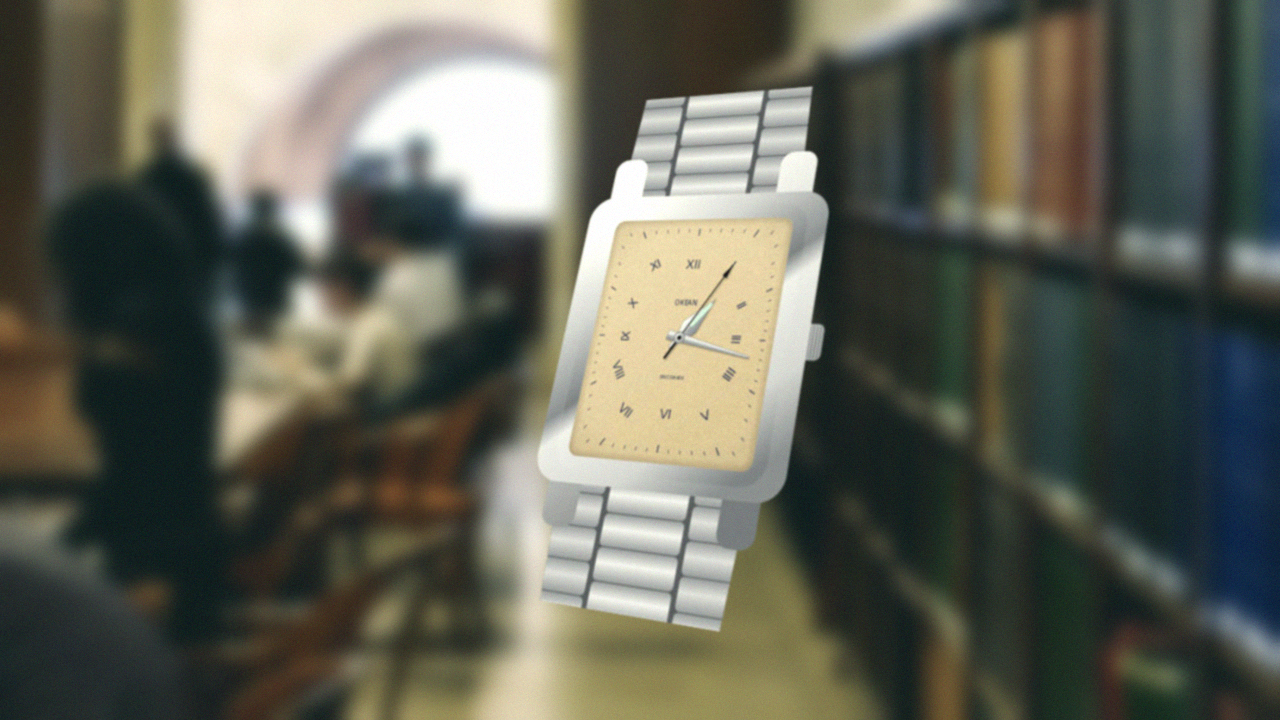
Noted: 1h17m05s
